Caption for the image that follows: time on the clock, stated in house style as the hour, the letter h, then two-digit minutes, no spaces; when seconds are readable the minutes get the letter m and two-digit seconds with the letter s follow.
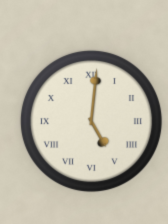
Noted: 5h01
